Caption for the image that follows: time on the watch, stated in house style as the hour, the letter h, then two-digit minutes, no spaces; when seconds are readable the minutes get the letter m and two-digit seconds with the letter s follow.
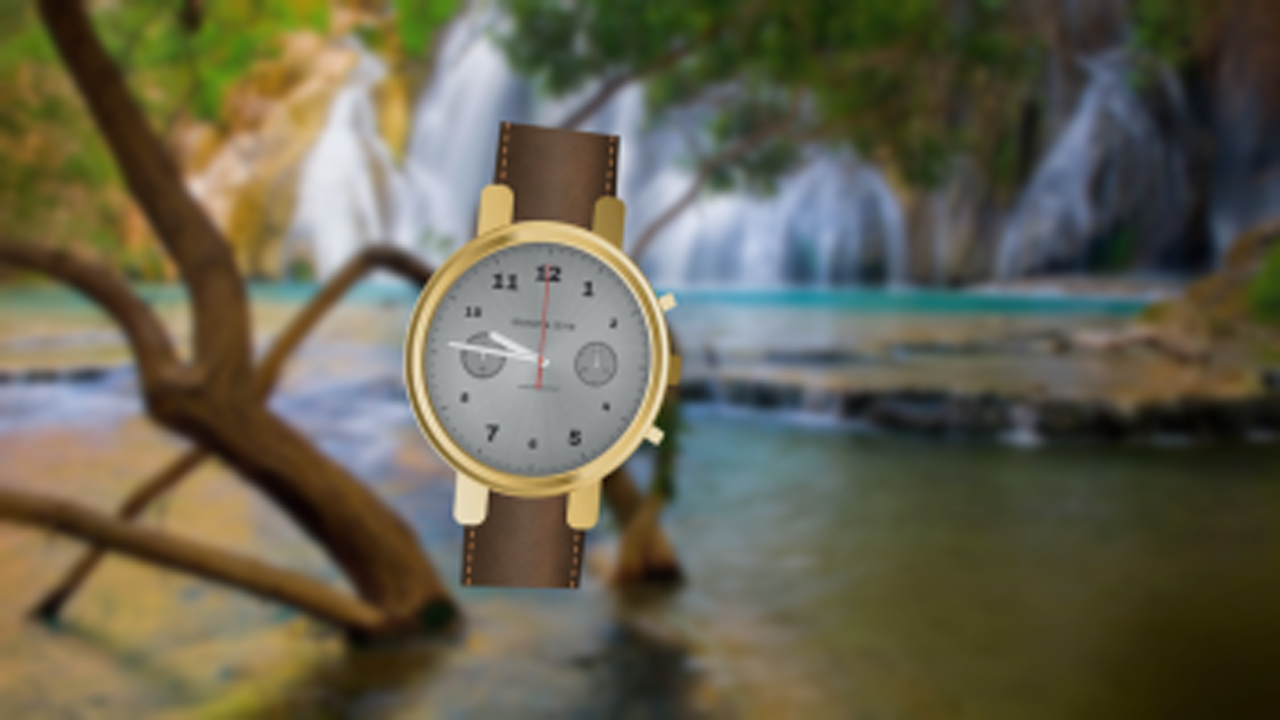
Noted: 9h46
